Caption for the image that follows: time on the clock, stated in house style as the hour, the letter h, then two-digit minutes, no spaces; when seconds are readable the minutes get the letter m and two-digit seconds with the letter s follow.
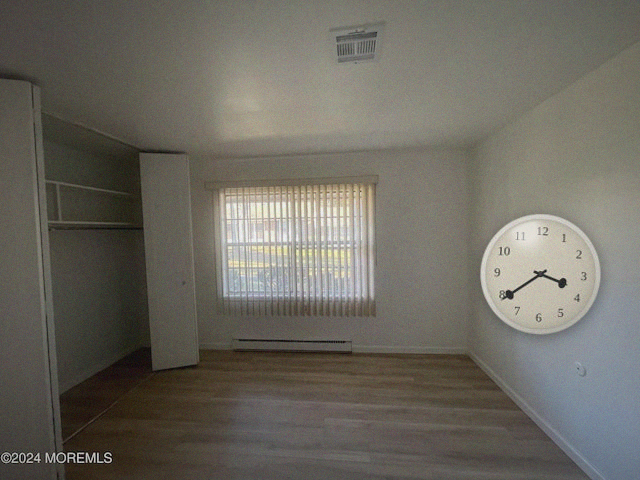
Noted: 3h39
